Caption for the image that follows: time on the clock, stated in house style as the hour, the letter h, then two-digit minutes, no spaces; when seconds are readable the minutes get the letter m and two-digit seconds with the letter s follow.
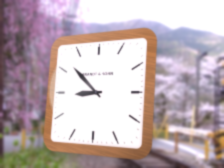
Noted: 8h52
